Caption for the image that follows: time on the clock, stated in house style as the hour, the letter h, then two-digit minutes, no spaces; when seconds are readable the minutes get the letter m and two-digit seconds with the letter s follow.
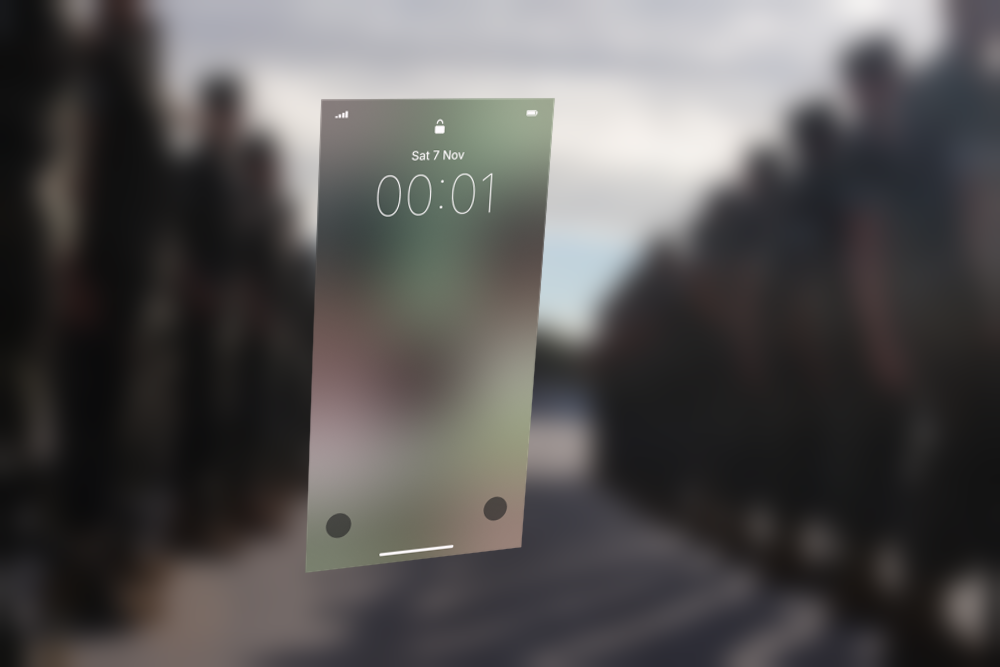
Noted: 0h01
